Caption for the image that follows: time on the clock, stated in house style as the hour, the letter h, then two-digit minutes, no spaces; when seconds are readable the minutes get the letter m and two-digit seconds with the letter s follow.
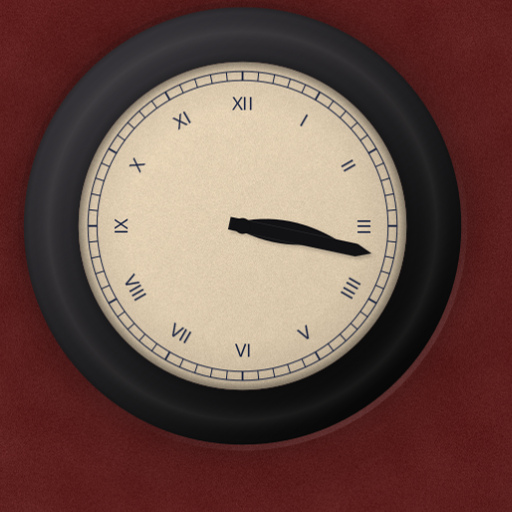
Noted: 3h17
